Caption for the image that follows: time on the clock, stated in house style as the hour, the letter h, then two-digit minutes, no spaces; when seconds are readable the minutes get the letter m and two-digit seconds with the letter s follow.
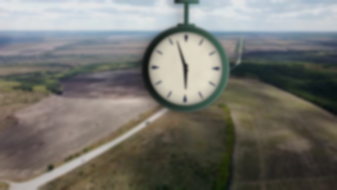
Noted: 5h57
